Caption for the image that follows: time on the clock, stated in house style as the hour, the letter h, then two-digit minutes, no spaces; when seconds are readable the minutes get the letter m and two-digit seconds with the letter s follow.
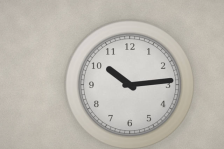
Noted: 10h14
